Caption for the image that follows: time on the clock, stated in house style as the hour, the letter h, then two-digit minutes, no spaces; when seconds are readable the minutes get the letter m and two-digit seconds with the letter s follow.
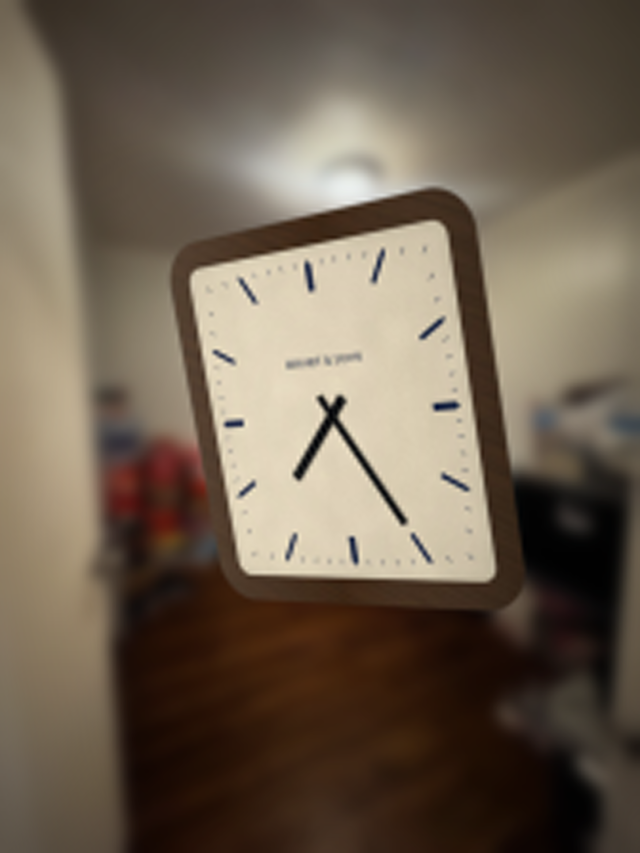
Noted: 7h25
